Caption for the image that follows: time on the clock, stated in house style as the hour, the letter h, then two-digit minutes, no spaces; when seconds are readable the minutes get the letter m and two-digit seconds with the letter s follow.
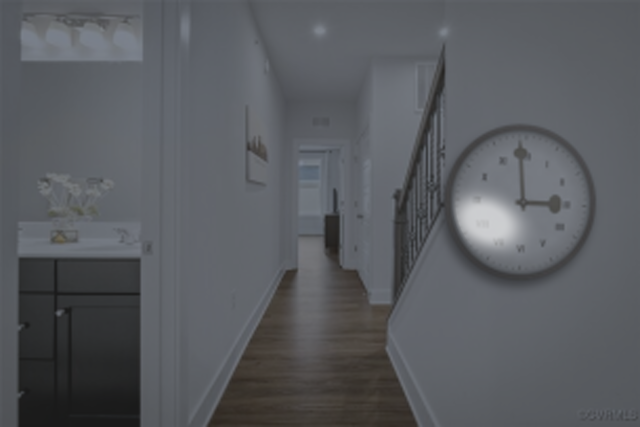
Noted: 2h59
